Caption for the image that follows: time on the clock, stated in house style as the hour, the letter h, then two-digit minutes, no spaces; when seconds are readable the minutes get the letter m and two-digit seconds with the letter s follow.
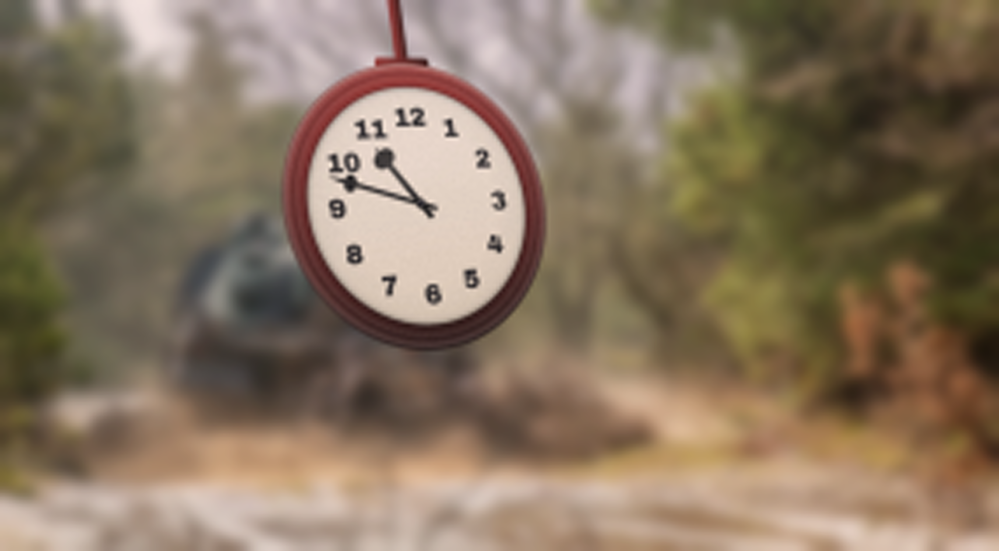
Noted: 10h48
